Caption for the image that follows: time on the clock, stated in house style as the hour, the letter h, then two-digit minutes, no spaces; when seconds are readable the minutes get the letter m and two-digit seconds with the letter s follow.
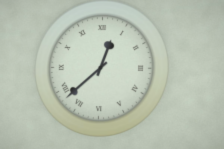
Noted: 12h38
